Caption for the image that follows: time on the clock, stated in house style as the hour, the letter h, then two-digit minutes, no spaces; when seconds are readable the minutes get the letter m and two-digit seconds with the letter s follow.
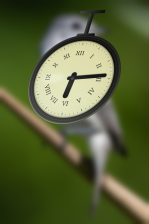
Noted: 6h14
